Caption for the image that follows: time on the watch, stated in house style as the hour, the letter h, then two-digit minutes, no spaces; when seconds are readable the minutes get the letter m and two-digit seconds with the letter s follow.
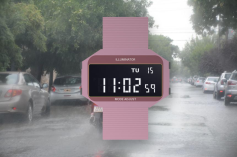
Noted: 11h02m59s
